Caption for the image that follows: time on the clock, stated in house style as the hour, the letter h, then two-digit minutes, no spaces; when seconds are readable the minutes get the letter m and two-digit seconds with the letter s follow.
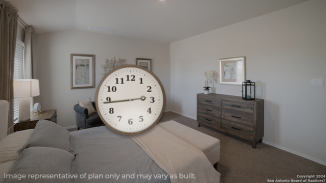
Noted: 2h44
